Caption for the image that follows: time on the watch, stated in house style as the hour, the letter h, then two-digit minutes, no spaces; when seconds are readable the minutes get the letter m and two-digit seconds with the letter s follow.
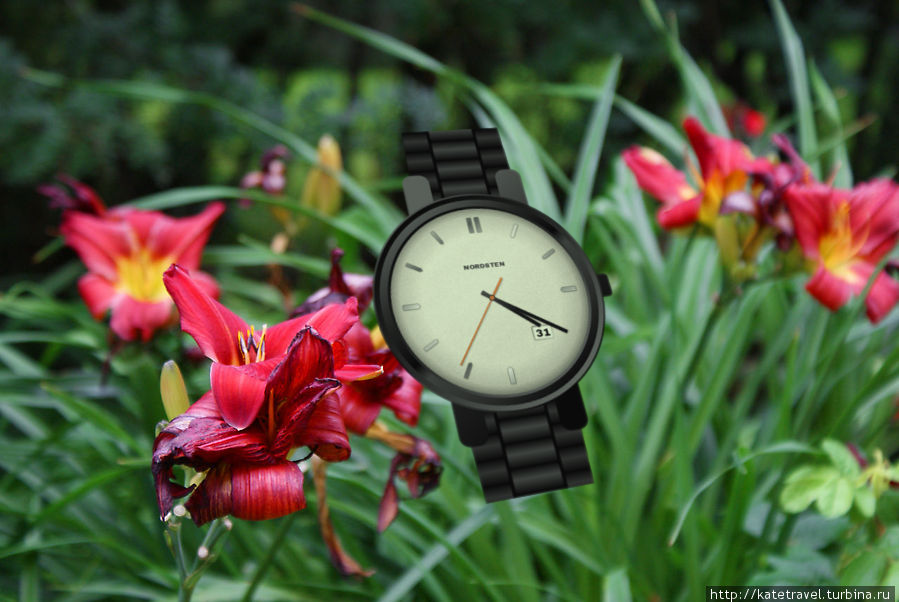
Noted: 4h20m36s
